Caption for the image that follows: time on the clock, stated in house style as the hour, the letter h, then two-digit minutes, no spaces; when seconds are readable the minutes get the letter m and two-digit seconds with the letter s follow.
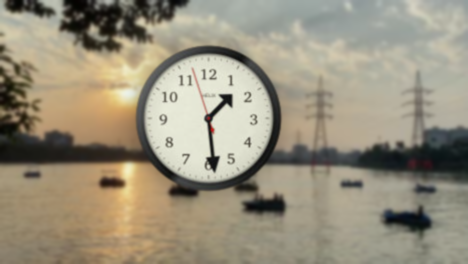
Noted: 1h28m57s
